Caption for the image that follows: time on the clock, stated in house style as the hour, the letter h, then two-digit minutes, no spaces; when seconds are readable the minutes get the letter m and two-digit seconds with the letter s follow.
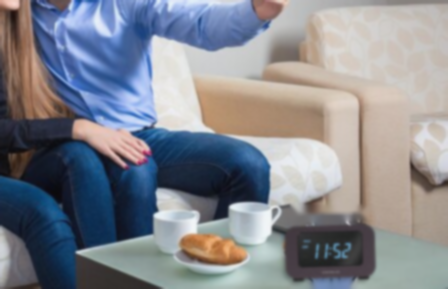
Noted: 11h52
